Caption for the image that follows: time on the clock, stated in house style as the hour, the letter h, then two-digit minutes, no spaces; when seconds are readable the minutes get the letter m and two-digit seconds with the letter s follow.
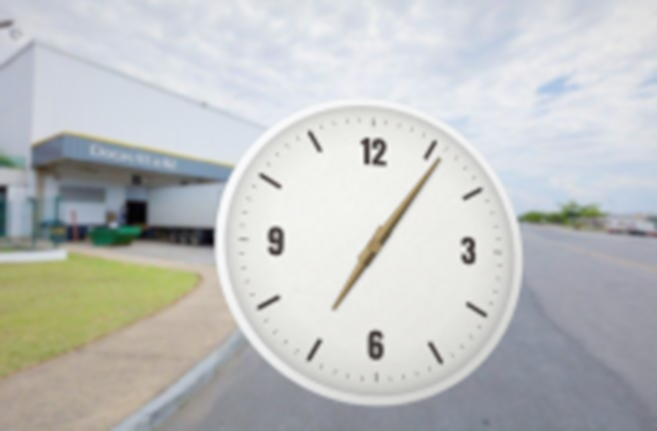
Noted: 7h06
